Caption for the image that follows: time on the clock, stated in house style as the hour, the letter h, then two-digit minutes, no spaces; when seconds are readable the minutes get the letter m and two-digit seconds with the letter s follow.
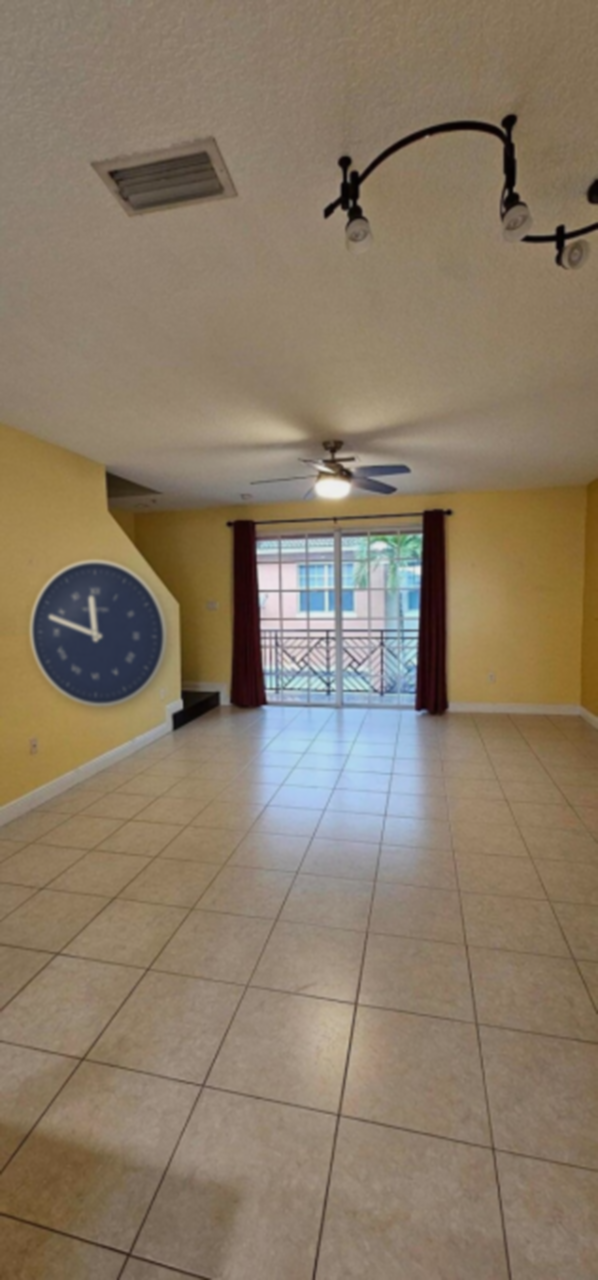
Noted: 11h48
